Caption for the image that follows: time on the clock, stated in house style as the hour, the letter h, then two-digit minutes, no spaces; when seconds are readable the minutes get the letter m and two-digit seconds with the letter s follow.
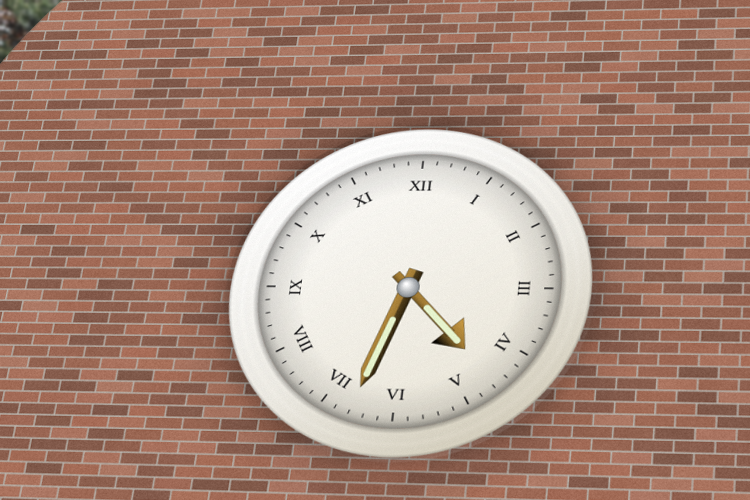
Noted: 4h33
